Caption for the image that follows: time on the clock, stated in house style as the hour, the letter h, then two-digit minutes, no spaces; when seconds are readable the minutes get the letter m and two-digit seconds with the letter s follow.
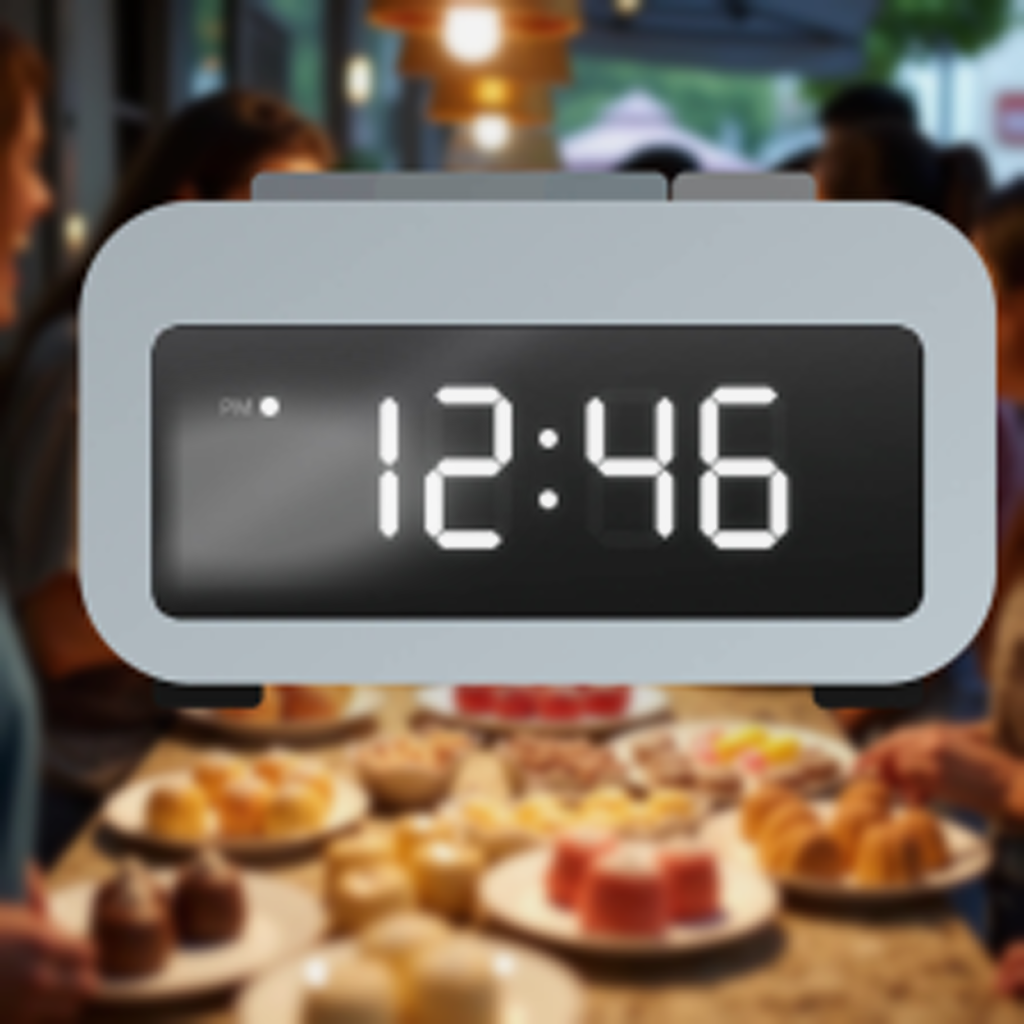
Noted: 12h46
